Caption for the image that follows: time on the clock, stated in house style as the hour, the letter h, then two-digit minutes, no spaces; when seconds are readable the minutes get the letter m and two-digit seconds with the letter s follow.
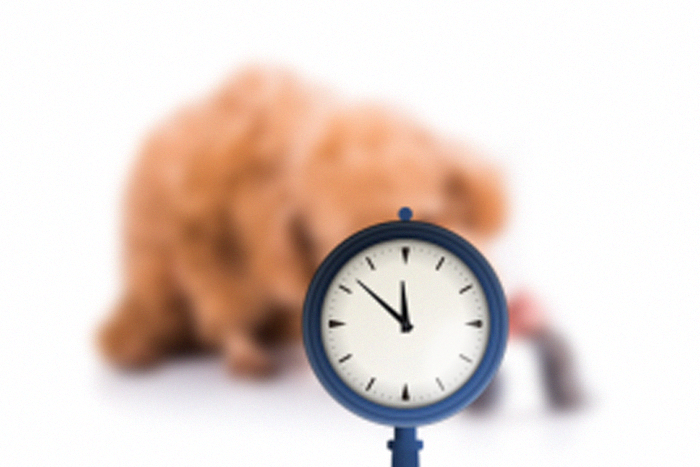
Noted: 11h52
